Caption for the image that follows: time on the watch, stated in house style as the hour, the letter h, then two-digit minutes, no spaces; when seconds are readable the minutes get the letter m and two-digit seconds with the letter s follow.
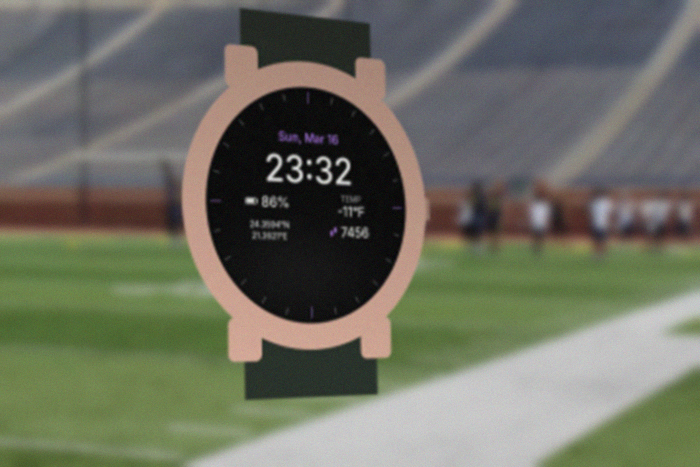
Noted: 23h32
